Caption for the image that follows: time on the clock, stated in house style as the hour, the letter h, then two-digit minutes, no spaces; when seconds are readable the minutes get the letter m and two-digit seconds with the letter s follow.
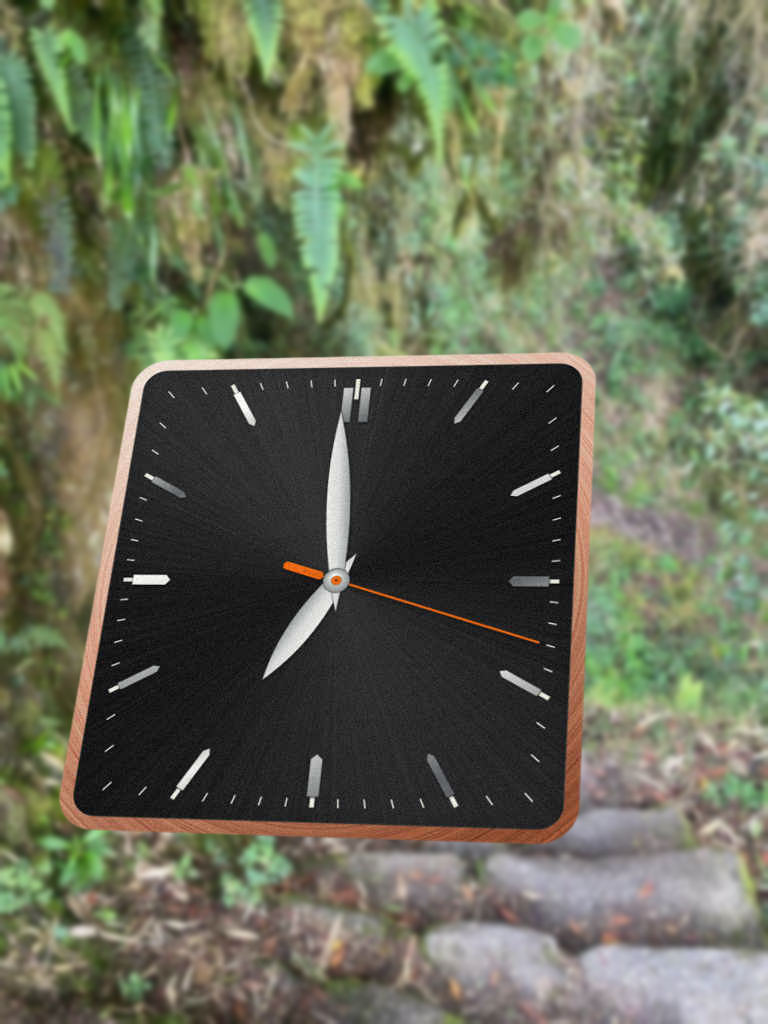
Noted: 6h59m18s
